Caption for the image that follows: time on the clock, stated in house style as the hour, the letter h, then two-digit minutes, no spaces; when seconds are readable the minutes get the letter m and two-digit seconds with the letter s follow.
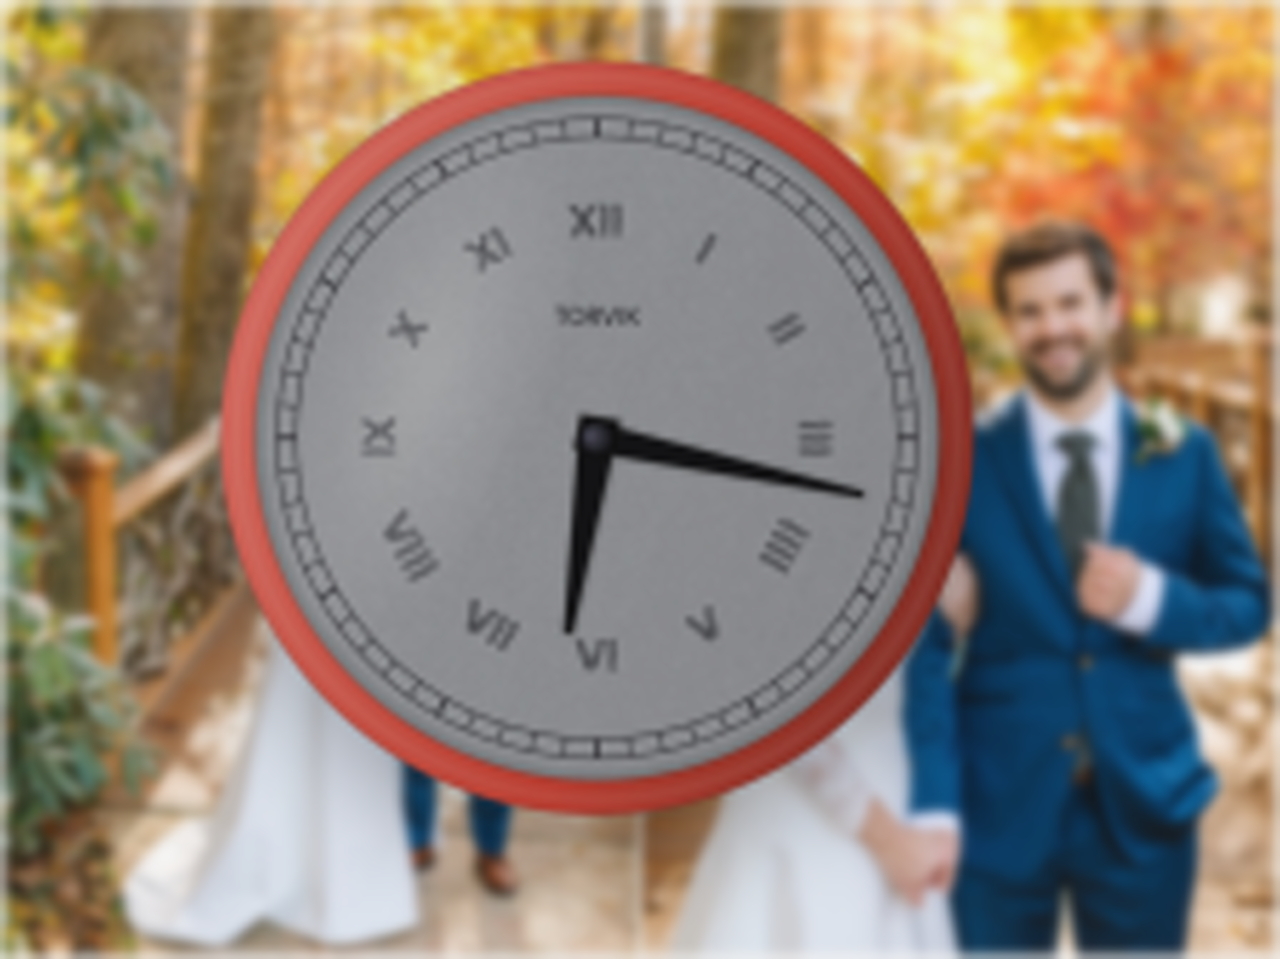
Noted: 6h17
